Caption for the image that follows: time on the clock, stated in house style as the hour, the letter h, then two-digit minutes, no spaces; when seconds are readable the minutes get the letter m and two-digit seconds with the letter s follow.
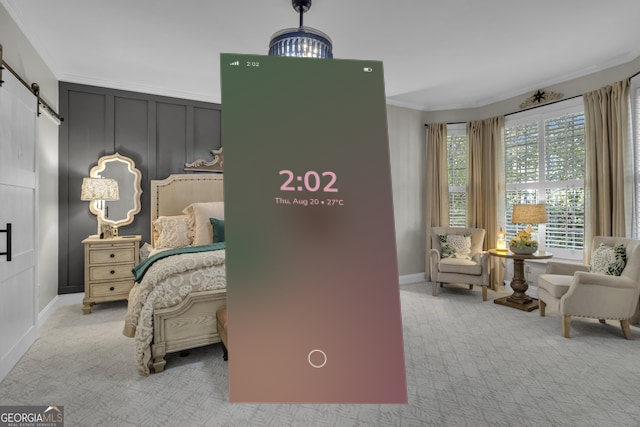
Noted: 2h02
